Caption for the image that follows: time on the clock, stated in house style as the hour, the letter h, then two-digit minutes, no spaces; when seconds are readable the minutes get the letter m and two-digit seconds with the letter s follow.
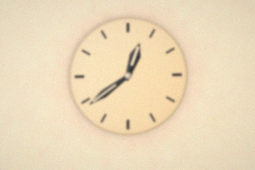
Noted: 12h39
